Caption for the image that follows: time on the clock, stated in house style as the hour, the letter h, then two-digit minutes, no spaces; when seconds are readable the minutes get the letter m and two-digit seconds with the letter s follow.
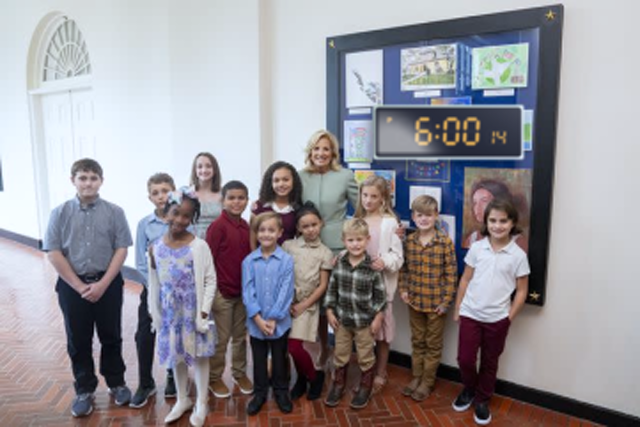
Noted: 6h00m14s
